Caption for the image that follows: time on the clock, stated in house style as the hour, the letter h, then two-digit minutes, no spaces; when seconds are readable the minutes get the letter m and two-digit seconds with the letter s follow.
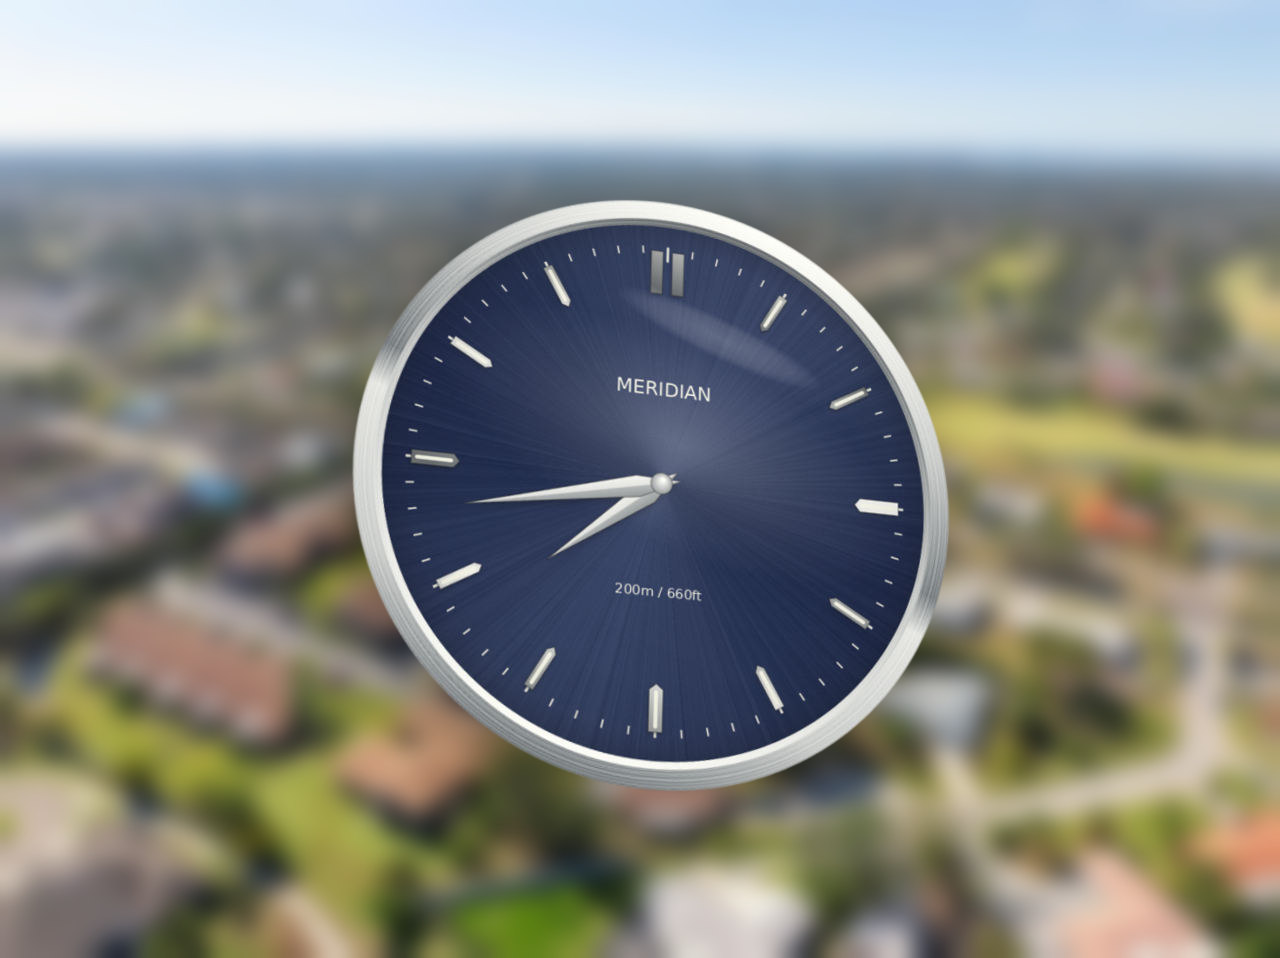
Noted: 7h43
